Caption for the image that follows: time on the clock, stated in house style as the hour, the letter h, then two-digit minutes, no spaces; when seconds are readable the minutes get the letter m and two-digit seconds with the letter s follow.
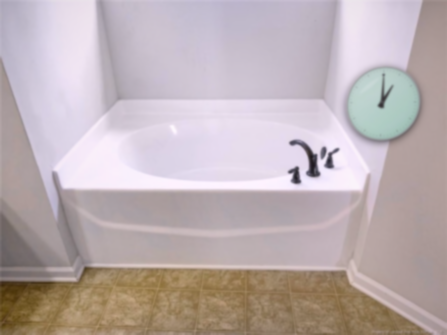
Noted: 1h00
